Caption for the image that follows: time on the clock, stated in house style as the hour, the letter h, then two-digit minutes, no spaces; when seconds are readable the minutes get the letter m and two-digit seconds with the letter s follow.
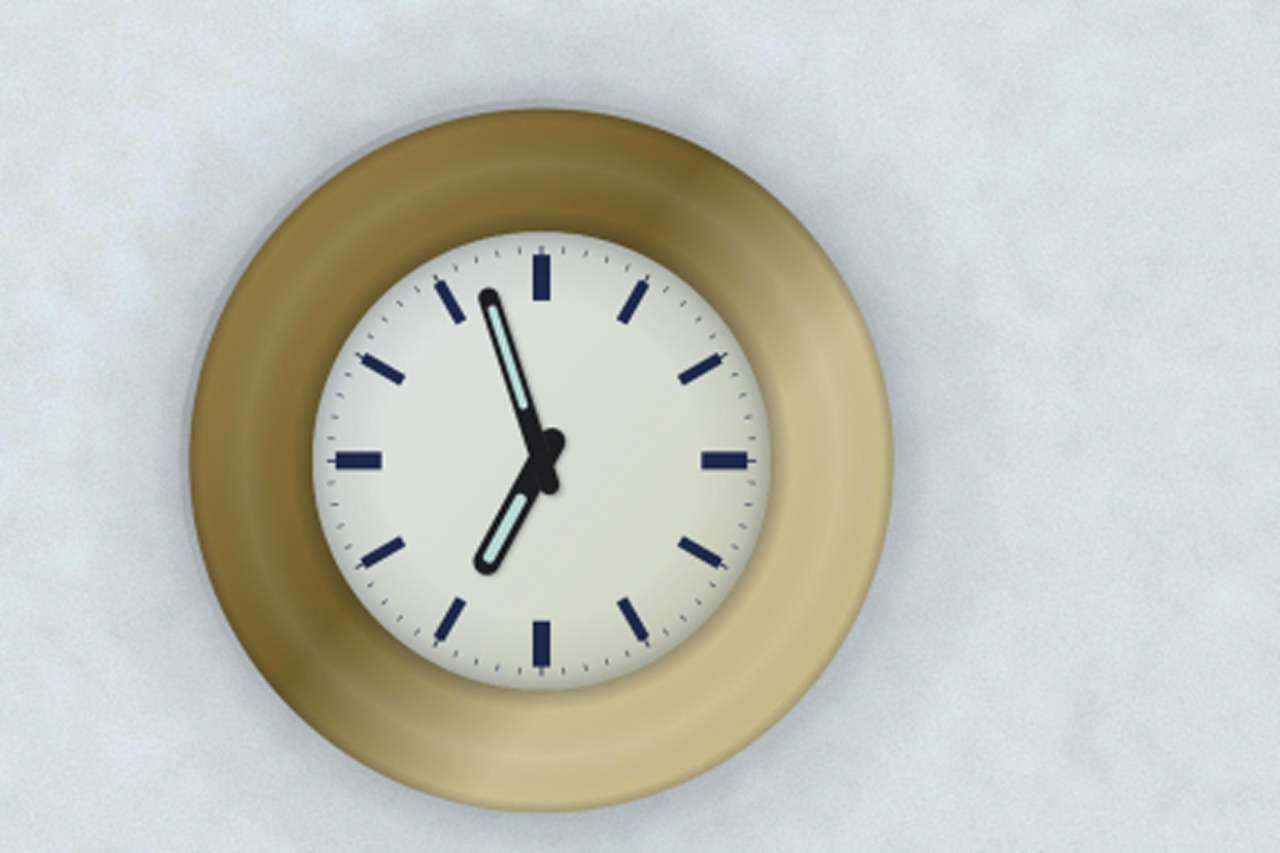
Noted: 6h57
